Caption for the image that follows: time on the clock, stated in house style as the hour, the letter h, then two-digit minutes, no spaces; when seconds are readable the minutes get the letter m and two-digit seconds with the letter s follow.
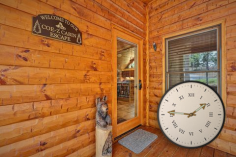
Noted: 1h46
